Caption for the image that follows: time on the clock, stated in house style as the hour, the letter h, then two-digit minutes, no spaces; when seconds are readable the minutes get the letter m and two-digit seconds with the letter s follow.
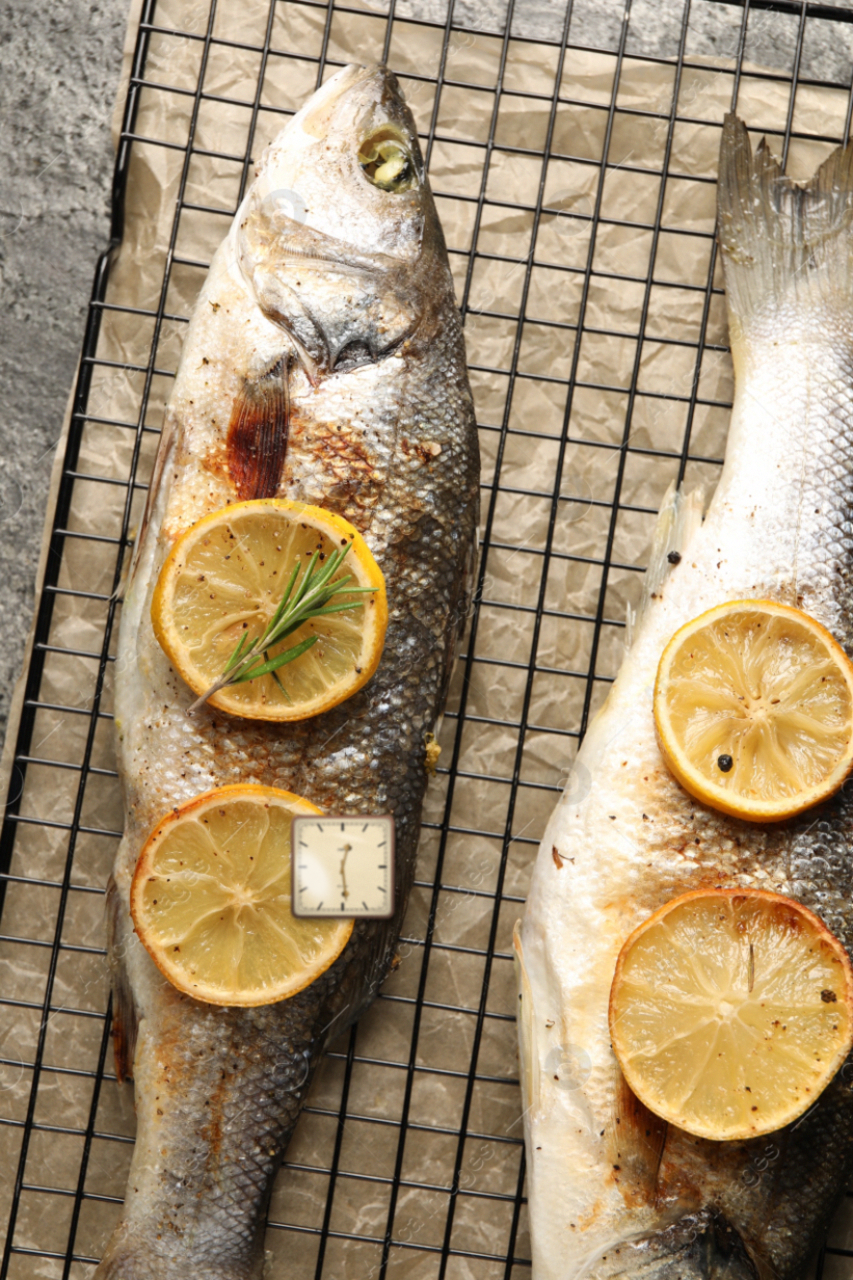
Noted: 12h29
